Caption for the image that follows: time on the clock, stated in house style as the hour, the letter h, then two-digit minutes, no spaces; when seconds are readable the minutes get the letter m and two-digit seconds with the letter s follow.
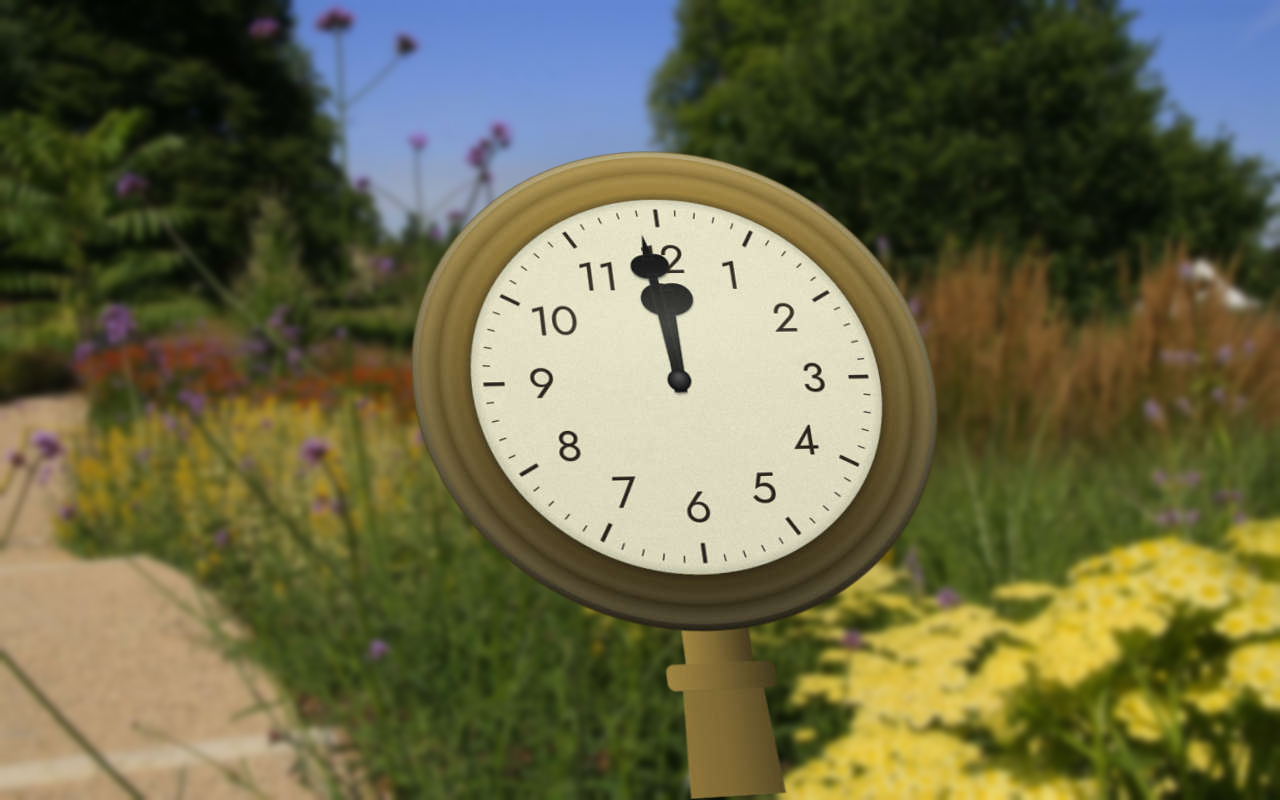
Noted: 11h59
